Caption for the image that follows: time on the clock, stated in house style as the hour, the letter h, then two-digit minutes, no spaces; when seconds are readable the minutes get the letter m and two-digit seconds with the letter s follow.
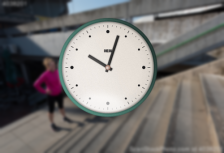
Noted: 10h03
